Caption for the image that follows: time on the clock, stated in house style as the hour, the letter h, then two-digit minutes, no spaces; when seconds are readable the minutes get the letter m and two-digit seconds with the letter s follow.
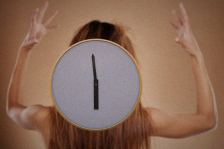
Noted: 5h59
